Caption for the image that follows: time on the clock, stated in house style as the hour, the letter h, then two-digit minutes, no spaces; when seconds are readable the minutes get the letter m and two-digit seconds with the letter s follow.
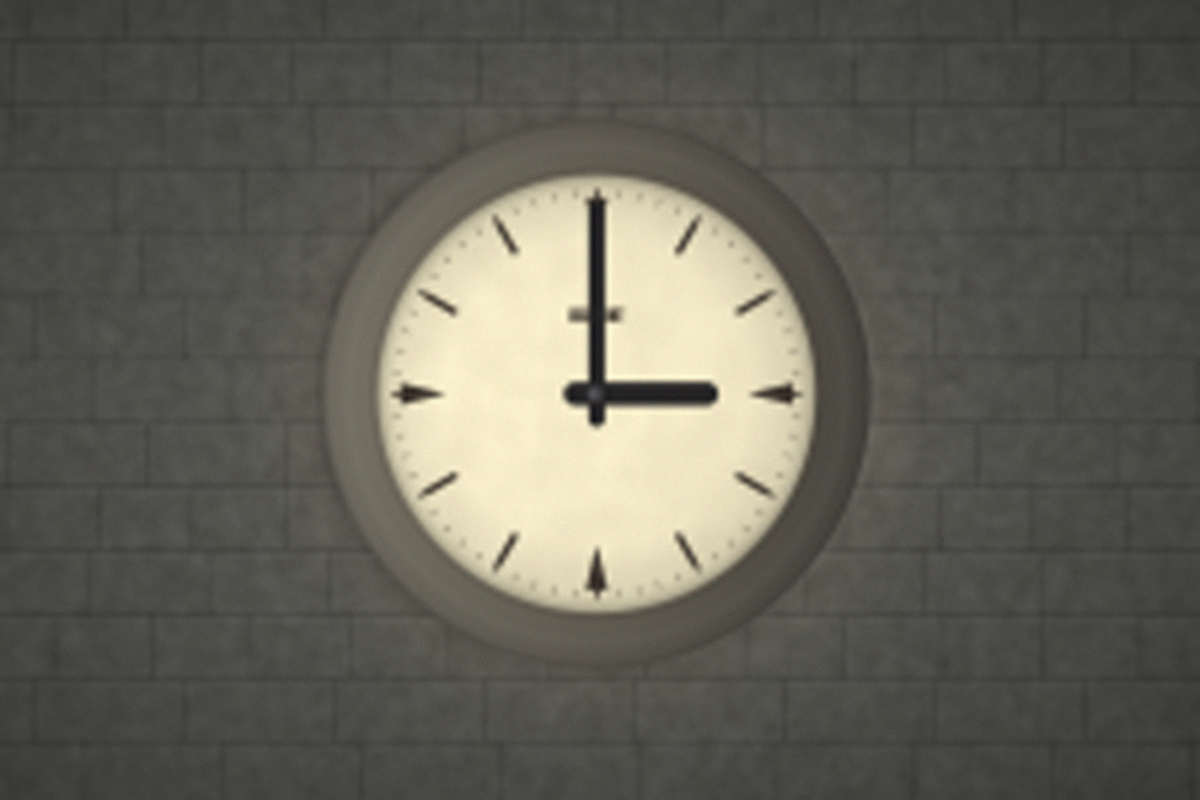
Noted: 3h00
